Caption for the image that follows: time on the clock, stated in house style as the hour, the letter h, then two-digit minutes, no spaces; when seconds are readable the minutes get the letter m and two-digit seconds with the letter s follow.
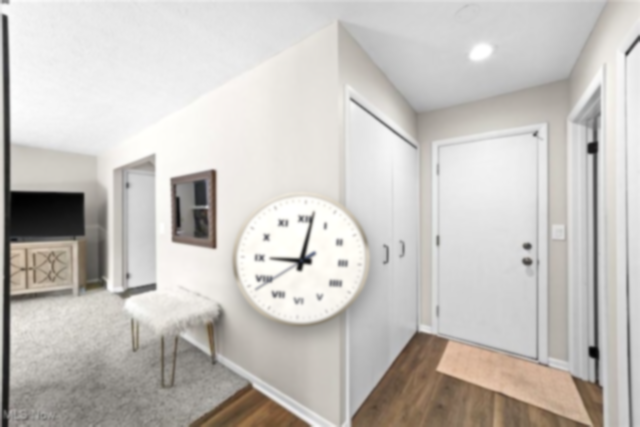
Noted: 9h01m39s
